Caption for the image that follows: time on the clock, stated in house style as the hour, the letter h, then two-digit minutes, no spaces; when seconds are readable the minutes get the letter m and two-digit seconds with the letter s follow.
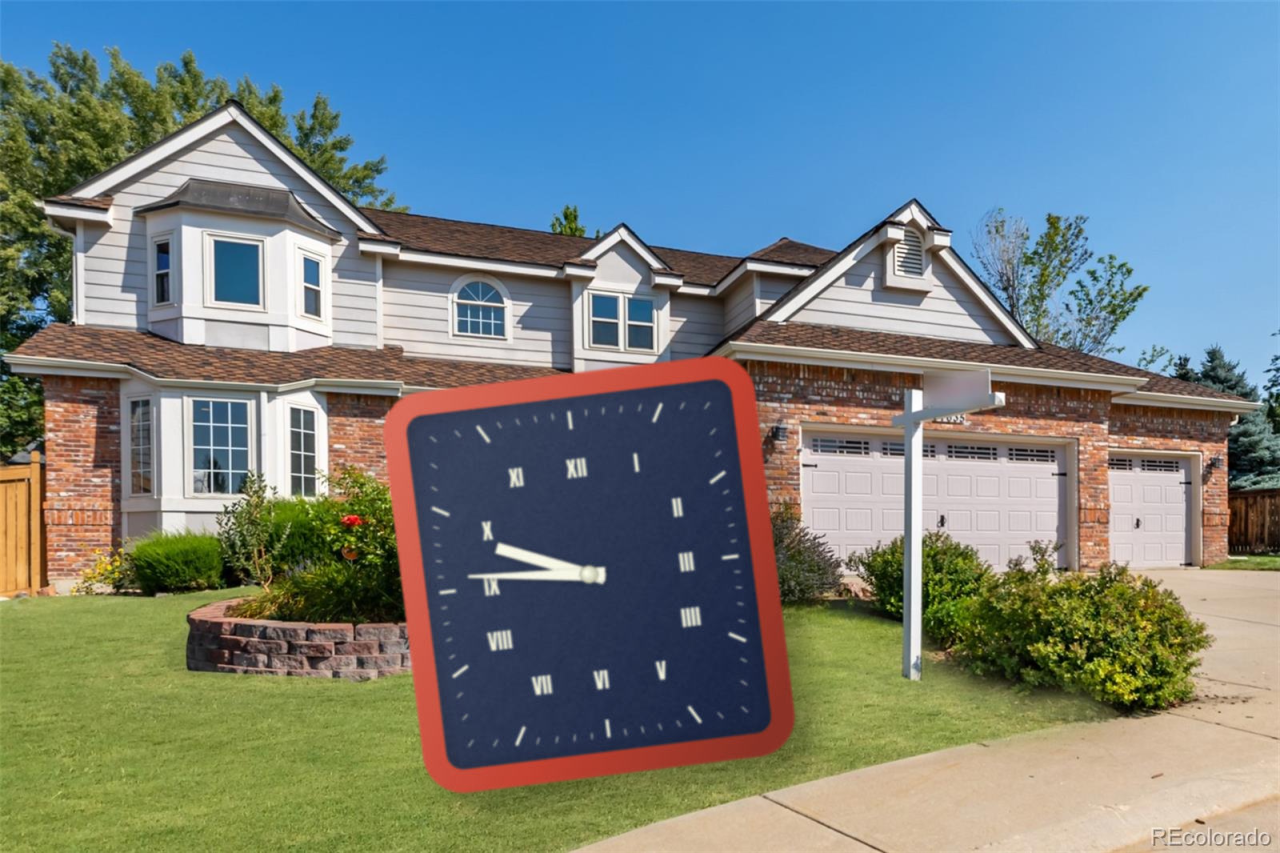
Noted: 9h46
